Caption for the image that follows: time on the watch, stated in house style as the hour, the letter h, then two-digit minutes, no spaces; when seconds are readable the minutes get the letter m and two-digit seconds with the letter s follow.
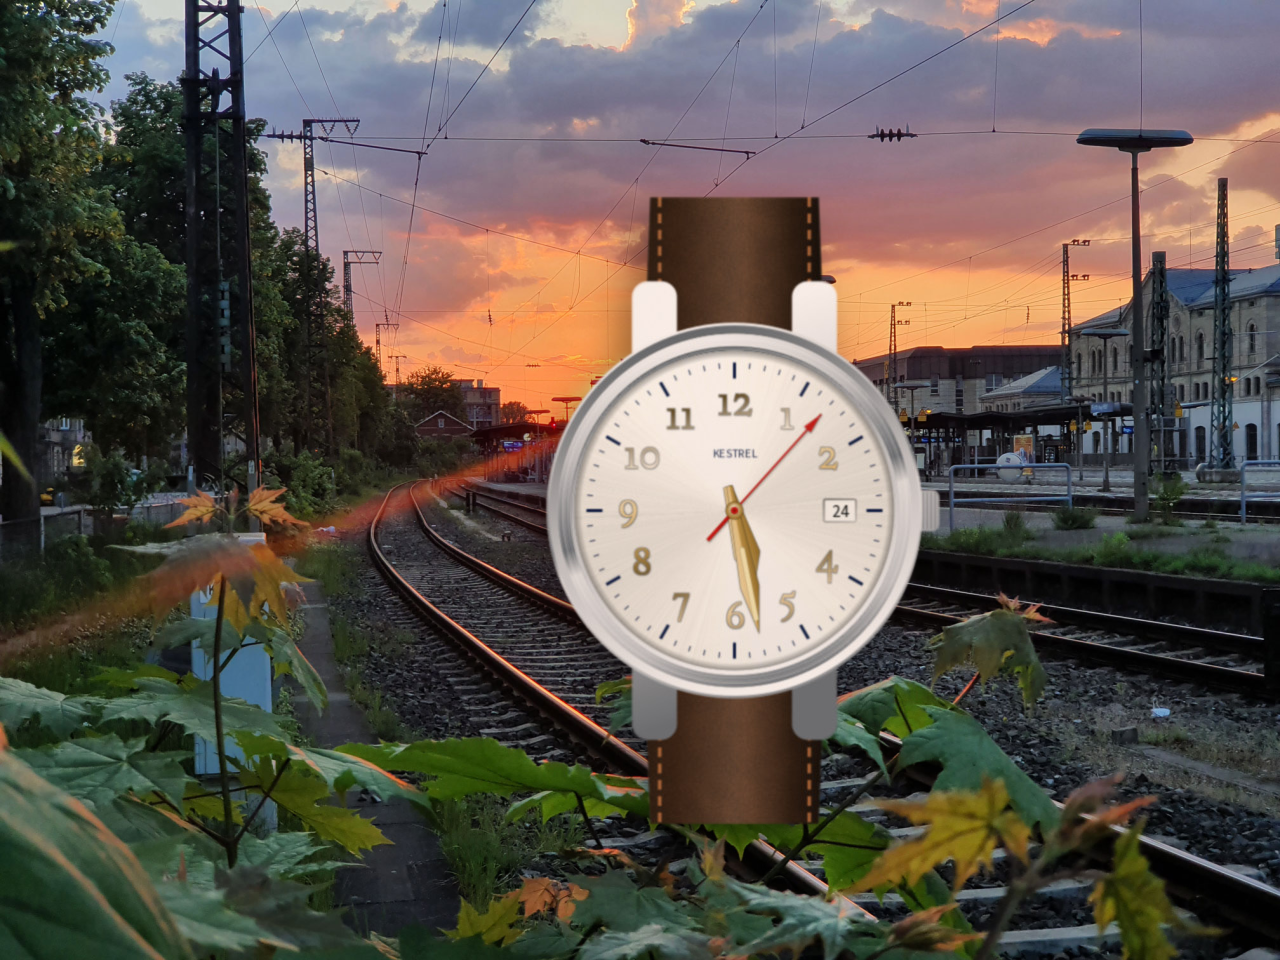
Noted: 5h28m07s
